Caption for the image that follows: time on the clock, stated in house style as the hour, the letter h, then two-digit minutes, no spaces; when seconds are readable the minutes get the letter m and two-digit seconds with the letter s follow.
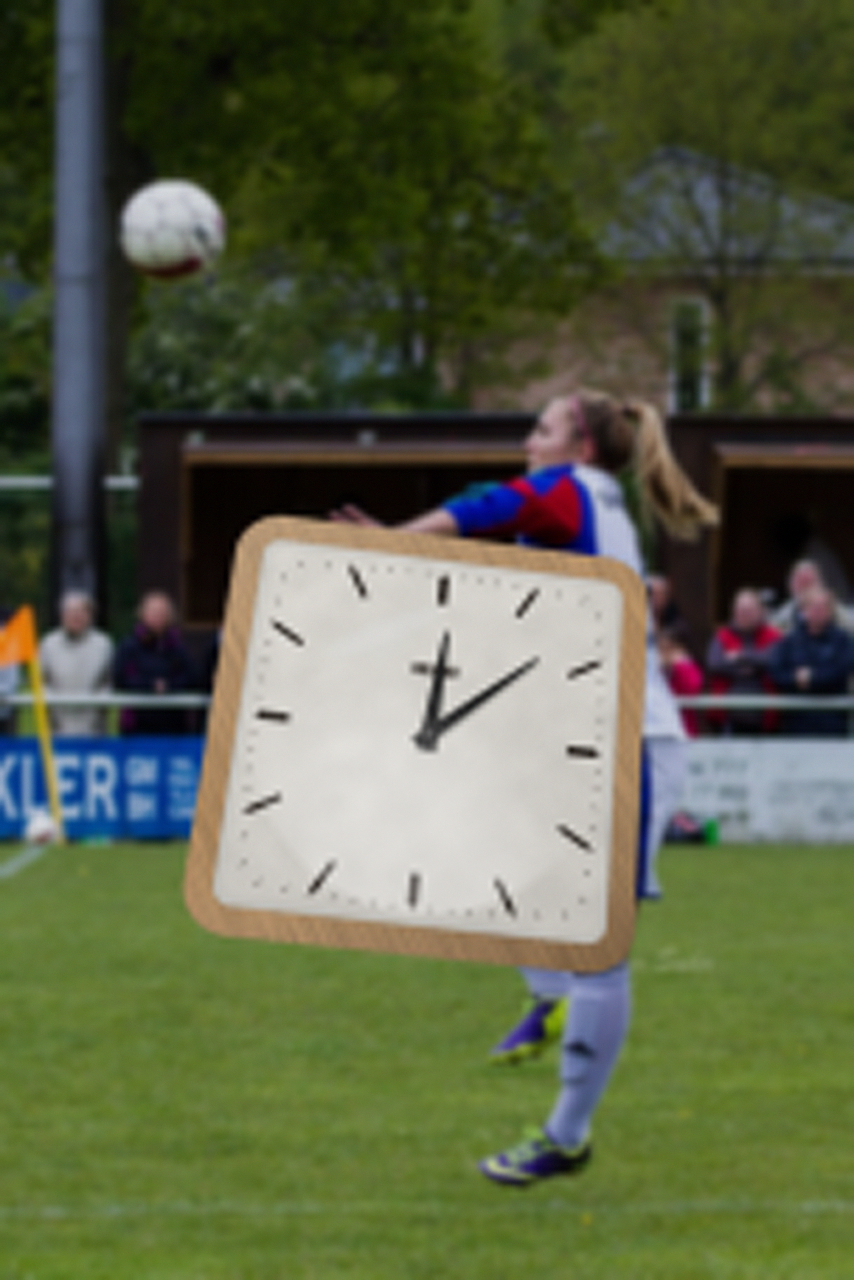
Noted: 12h08
